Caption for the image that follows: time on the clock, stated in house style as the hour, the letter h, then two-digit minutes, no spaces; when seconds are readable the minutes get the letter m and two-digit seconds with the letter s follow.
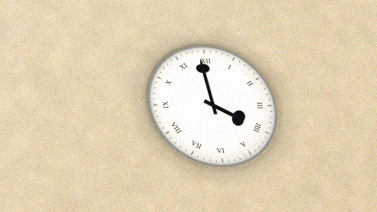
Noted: 3h59
